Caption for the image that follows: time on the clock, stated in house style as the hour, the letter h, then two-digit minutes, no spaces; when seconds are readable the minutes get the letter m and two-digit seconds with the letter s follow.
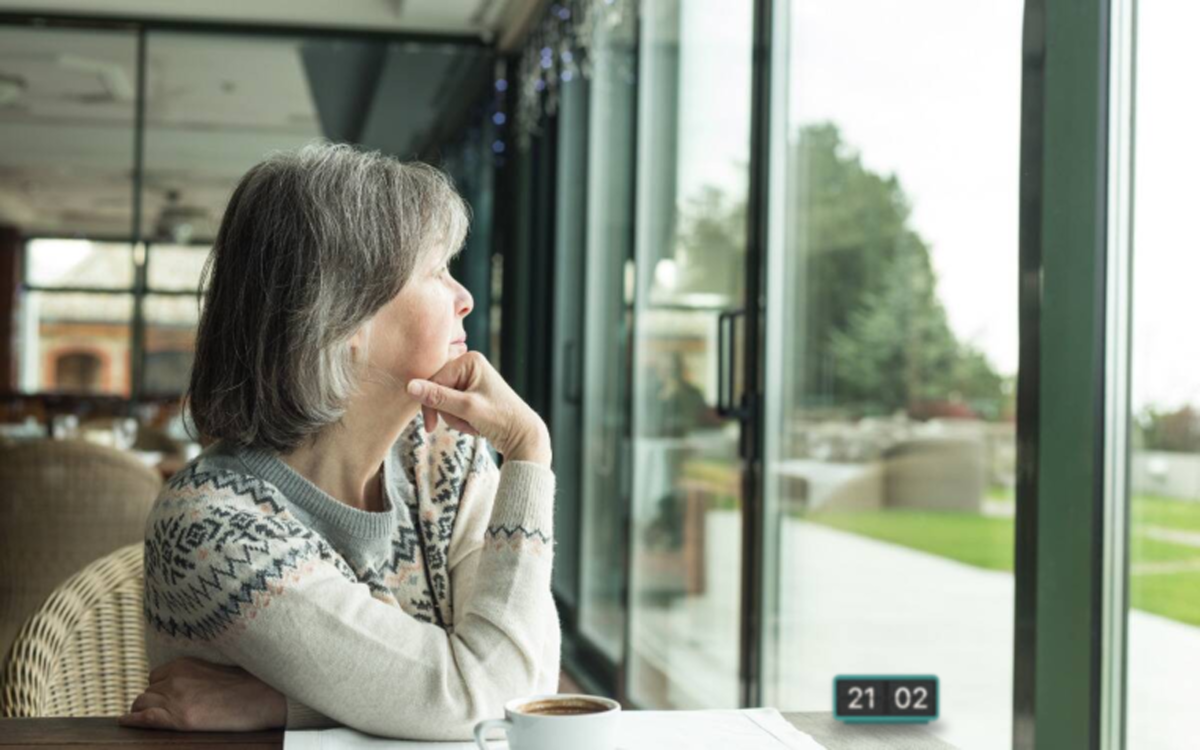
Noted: 21h02
